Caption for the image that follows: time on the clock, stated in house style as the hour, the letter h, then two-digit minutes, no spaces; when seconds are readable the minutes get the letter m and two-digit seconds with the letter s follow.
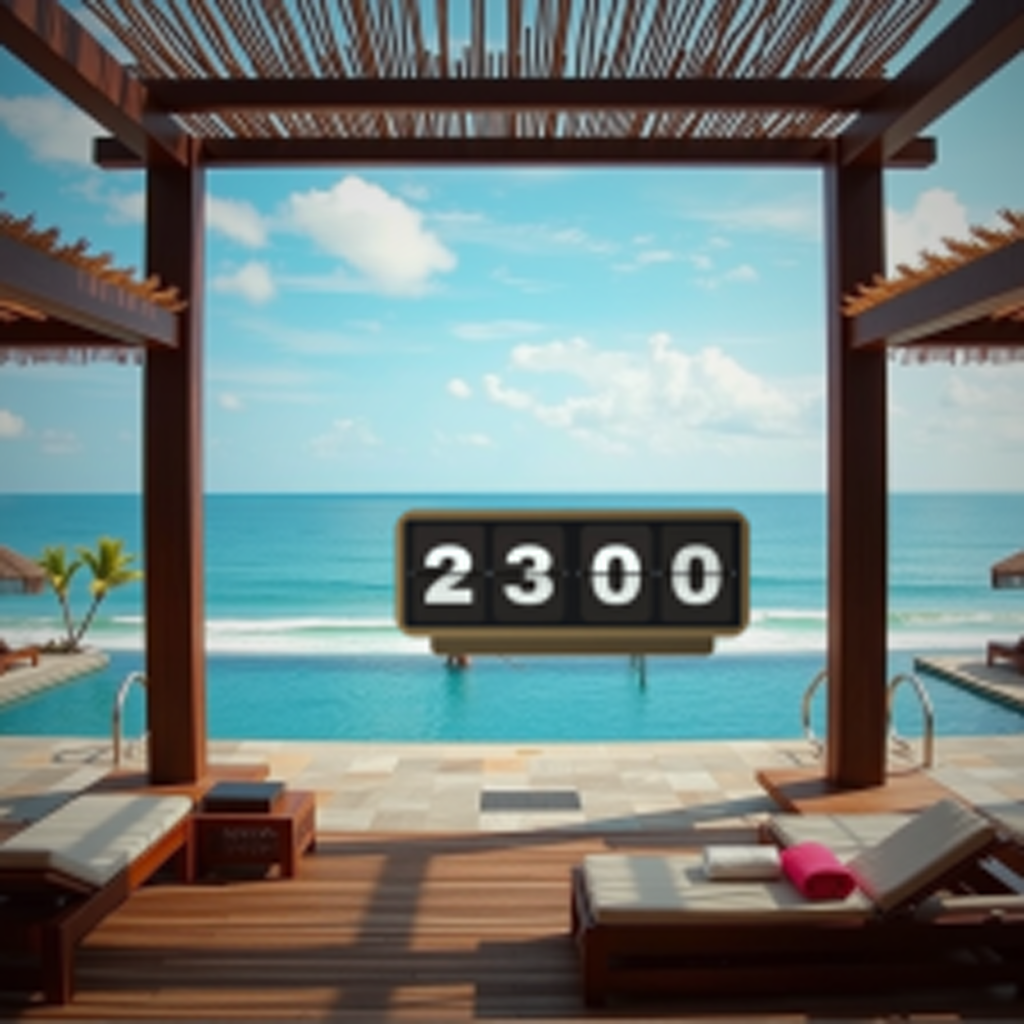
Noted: 23h00
